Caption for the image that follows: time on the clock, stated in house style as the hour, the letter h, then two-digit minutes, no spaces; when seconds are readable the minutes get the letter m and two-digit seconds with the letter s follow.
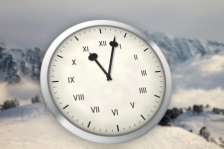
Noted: 11h03
